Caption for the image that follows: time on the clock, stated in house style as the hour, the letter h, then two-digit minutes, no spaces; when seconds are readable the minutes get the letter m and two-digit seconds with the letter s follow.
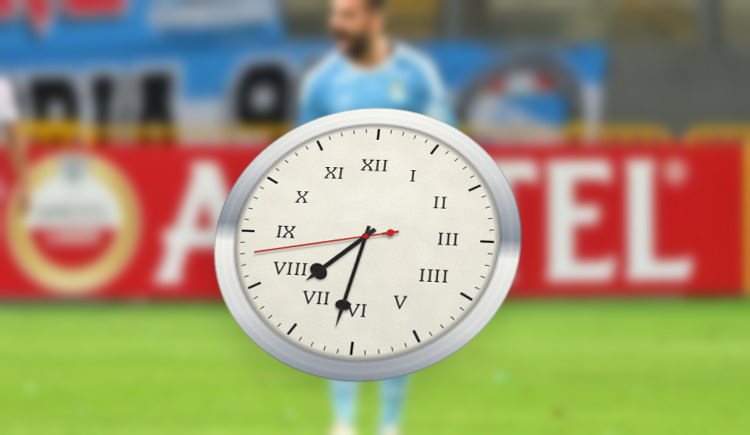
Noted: 7h31m43s
